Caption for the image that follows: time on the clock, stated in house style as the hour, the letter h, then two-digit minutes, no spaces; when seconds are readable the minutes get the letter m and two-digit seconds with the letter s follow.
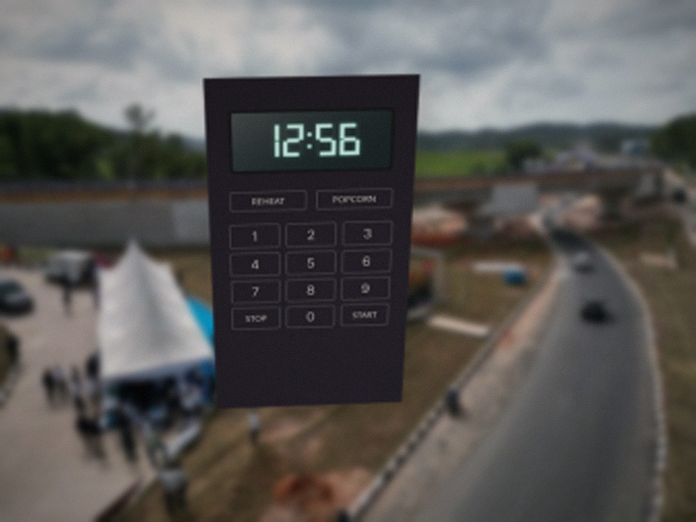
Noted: 12h56
